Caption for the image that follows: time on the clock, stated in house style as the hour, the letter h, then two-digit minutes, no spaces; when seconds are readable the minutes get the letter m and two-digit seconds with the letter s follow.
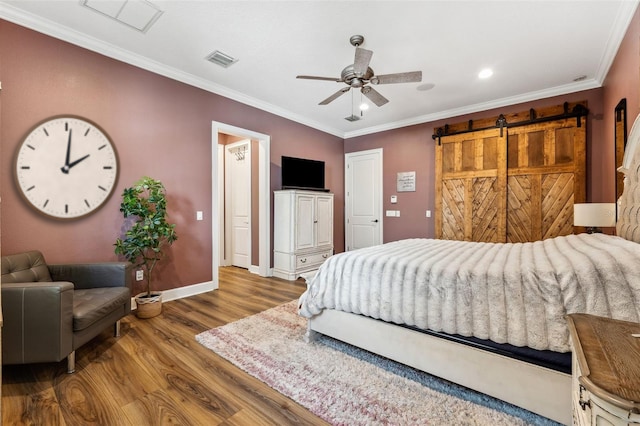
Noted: 2h01
